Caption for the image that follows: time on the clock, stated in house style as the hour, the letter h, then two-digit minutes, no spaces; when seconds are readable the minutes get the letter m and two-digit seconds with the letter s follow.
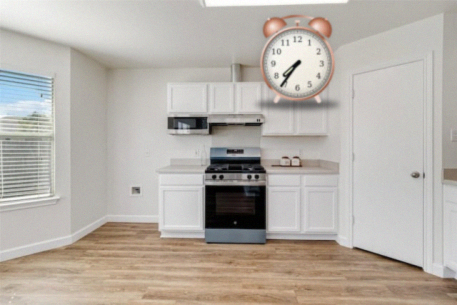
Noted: 7h36
